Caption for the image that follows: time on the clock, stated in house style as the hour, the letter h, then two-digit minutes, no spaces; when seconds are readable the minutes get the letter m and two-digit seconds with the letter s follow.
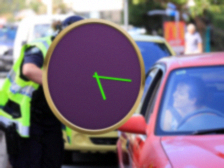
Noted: 5h16
